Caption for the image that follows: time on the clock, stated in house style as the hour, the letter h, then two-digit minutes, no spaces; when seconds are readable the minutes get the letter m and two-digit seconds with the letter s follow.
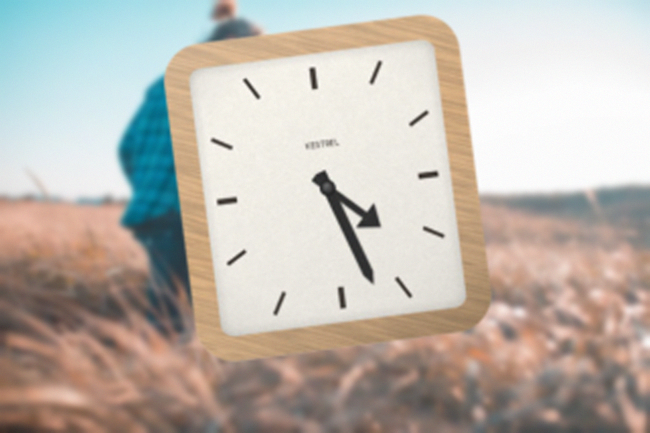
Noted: 4h27
